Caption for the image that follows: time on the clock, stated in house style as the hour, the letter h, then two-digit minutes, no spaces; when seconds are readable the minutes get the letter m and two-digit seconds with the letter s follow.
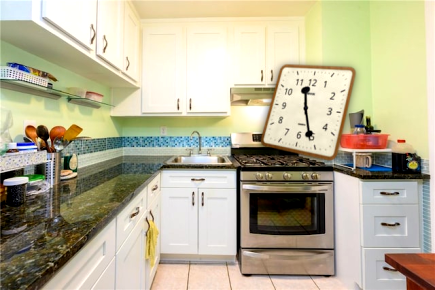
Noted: 11h26
